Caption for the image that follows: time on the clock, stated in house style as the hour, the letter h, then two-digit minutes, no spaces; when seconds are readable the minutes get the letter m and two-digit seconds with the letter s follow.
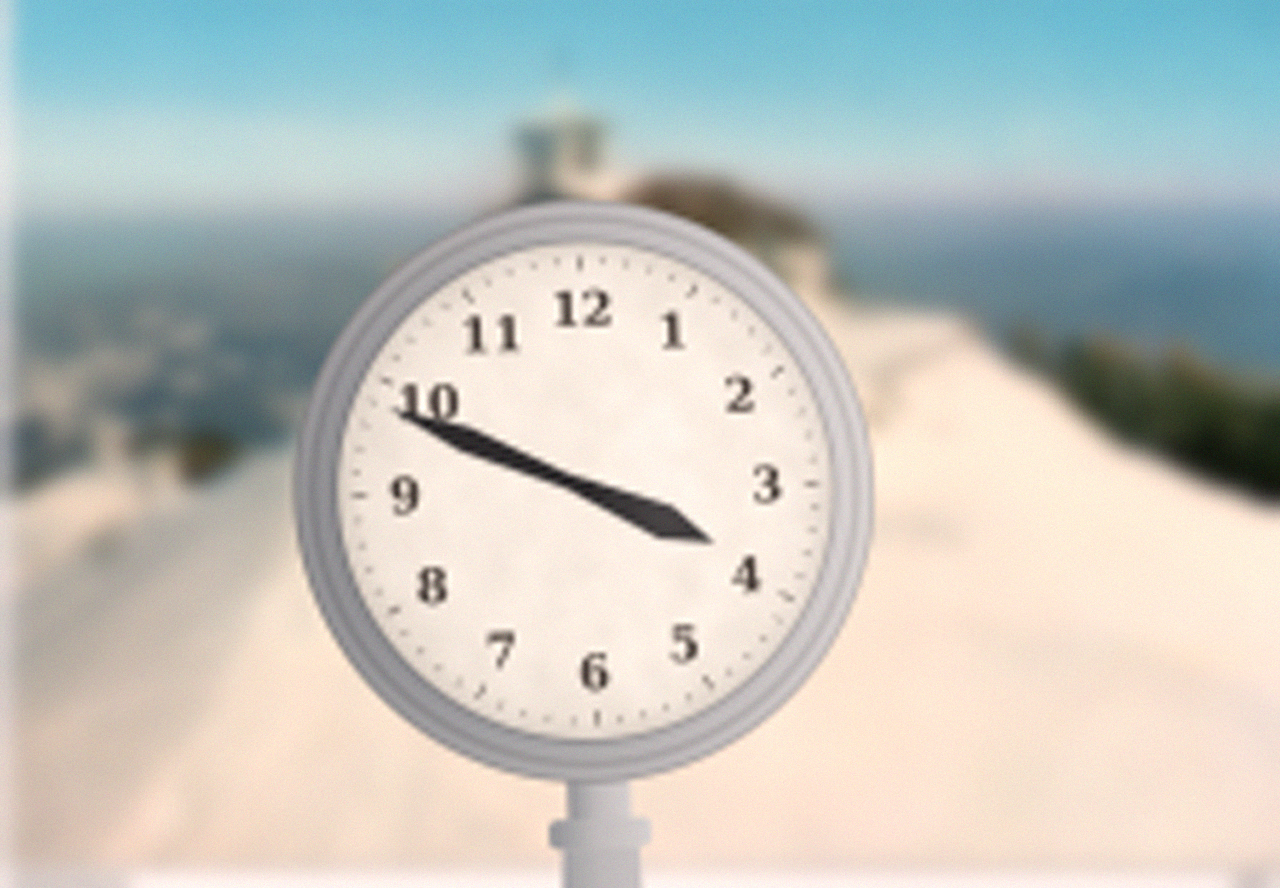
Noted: 3h49
